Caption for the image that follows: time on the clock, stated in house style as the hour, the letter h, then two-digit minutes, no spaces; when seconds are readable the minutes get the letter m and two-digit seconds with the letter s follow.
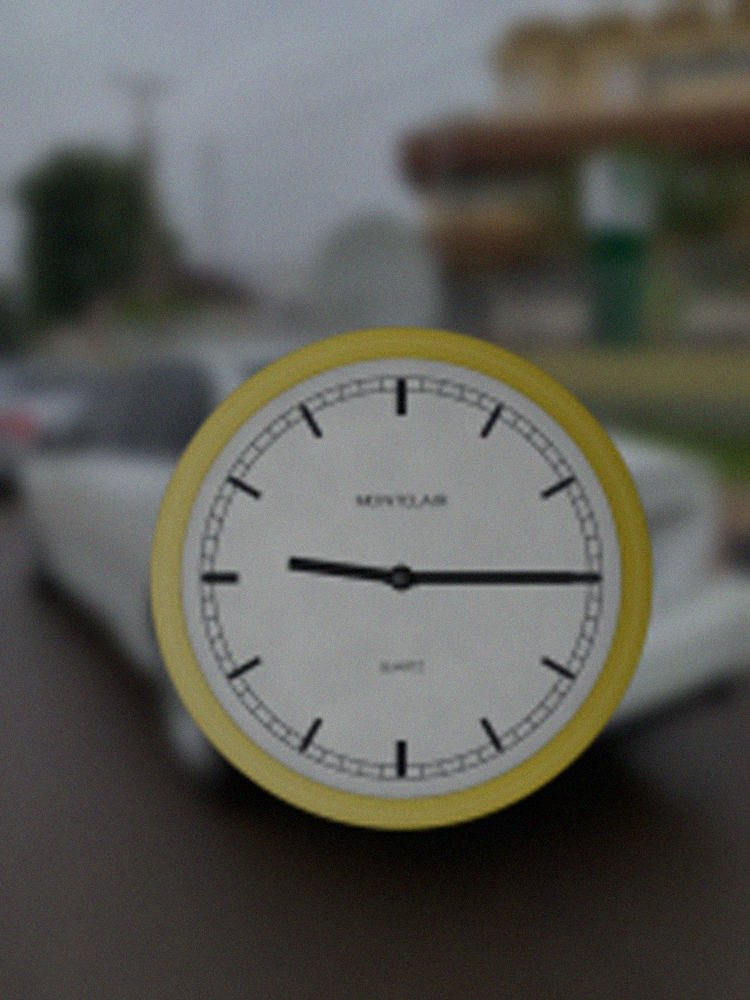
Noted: 9h15
